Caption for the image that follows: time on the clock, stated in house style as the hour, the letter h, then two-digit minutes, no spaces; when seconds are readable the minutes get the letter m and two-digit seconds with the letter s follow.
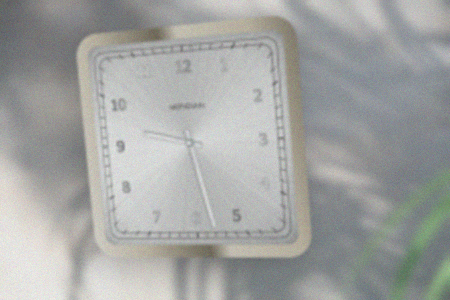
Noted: 9h28
